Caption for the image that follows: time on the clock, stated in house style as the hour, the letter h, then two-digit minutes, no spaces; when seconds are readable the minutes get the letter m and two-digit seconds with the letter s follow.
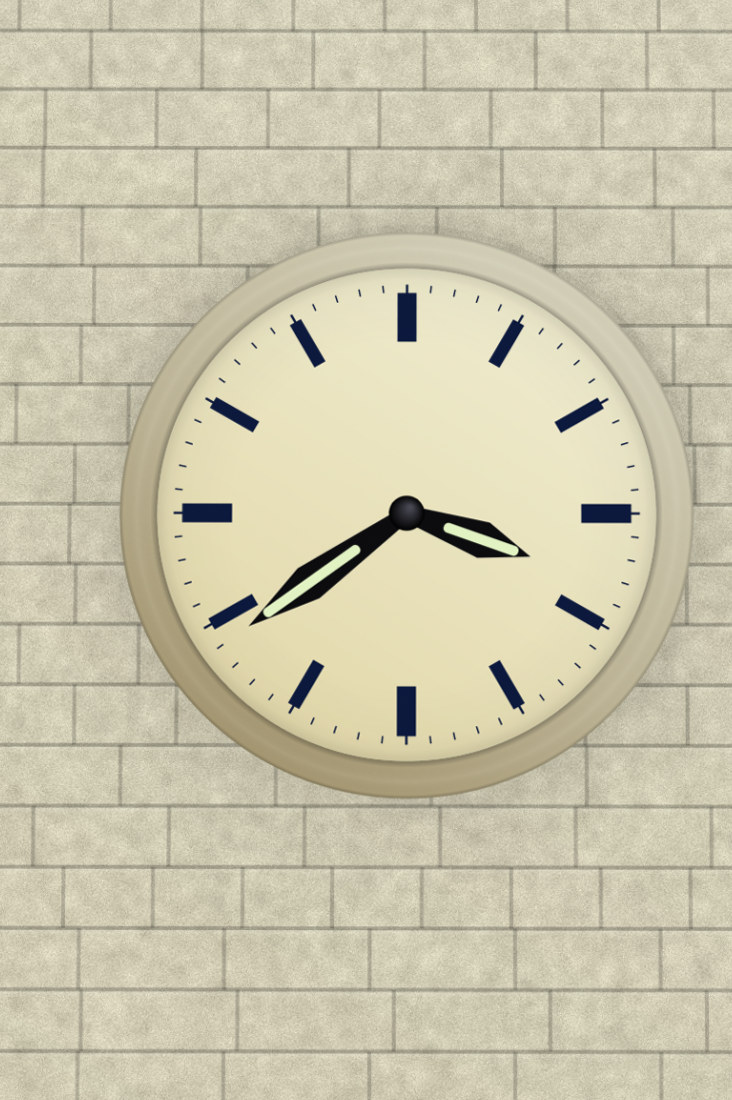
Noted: 3h39
